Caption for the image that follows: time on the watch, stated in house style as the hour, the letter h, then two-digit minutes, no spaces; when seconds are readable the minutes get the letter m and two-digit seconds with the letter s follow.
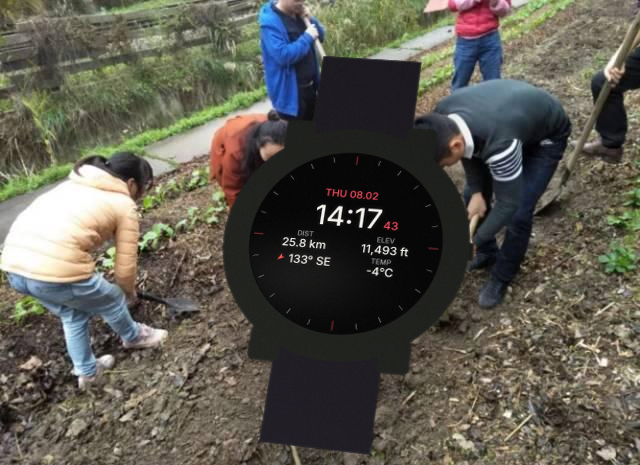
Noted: 14h17m43s
